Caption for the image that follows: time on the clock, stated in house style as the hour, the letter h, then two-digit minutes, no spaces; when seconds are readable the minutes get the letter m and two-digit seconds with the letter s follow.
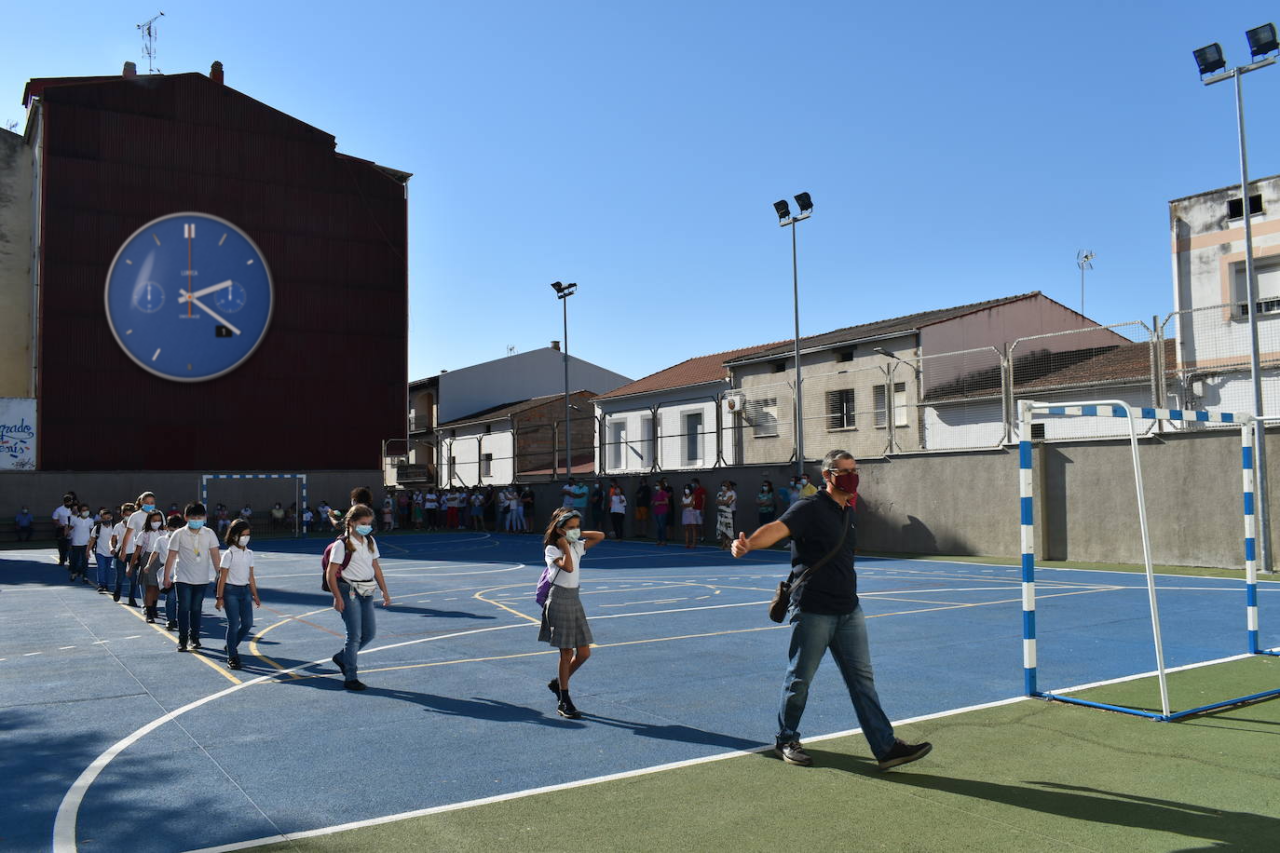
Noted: 2h21
